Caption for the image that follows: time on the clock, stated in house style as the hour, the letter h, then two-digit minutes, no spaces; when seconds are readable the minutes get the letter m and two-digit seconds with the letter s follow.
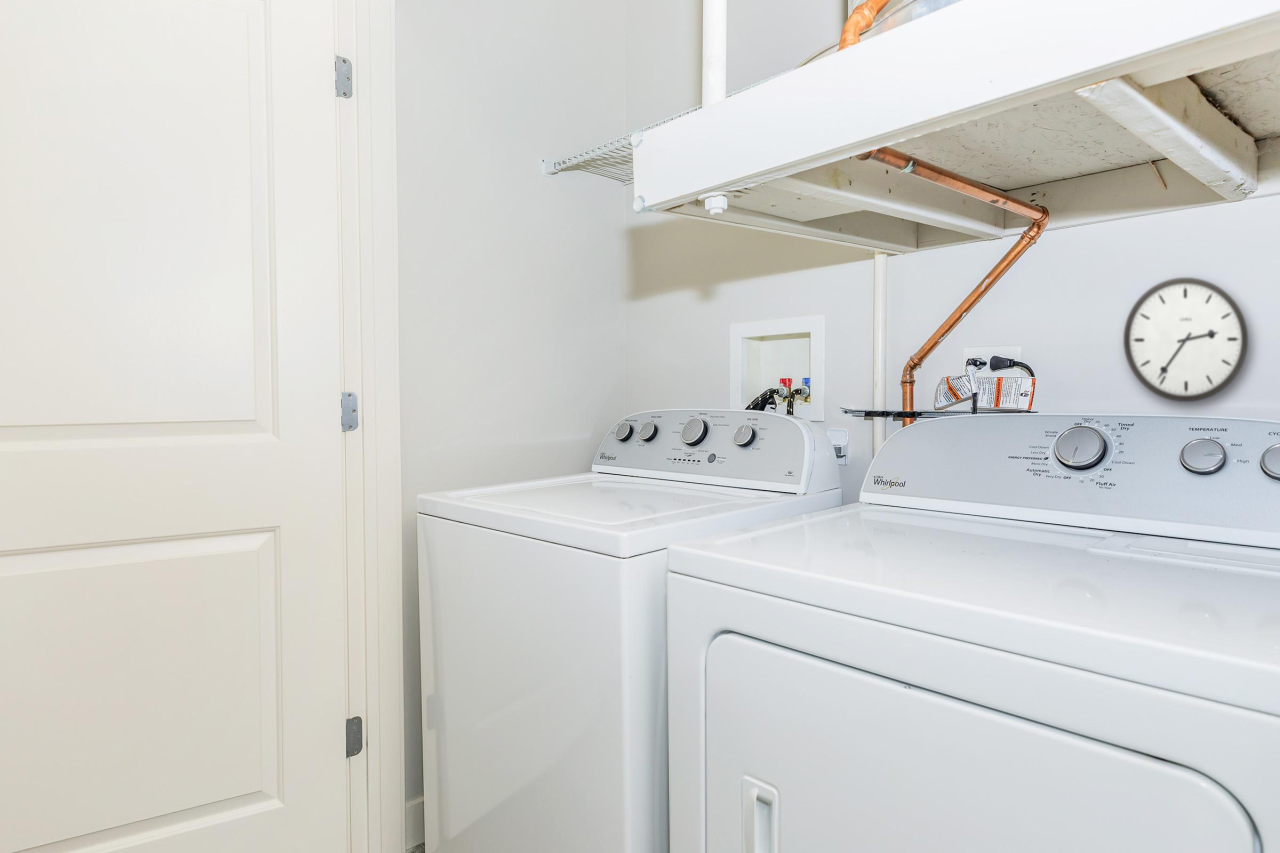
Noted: 2h36
